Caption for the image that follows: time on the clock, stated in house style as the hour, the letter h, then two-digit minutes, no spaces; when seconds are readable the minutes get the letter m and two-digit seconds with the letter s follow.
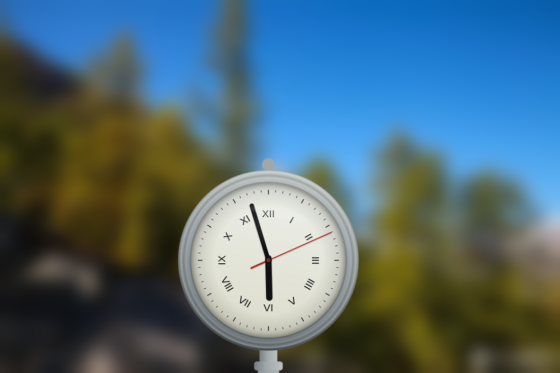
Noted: 5h57m11s
